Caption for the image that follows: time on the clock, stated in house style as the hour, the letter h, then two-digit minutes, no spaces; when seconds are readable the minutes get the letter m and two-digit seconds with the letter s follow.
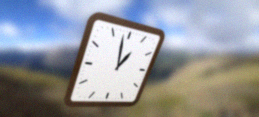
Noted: 12h58
